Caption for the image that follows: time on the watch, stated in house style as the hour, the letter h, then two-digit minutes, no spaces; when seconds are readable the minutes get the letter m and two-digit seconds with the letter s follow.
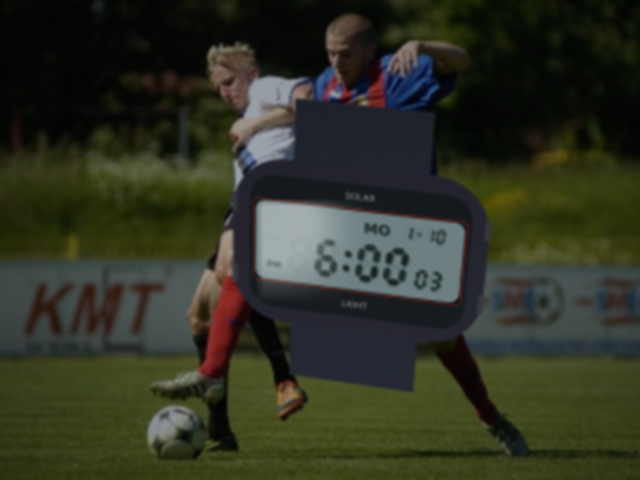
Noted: 6h00m03s
